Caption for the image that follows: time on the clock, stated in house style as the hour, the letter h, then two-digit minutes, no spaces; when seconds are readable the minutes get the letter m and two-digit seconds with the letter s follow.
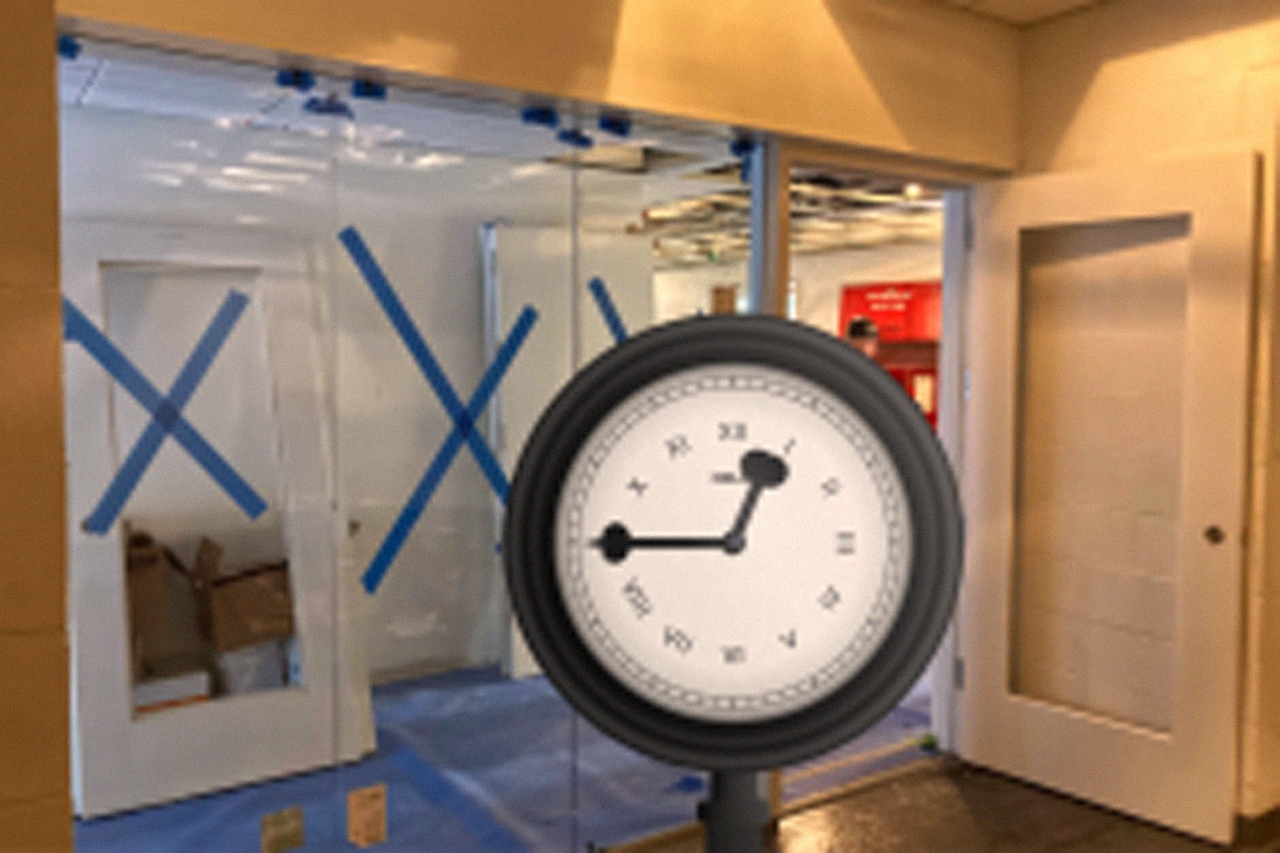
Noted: 12h45
